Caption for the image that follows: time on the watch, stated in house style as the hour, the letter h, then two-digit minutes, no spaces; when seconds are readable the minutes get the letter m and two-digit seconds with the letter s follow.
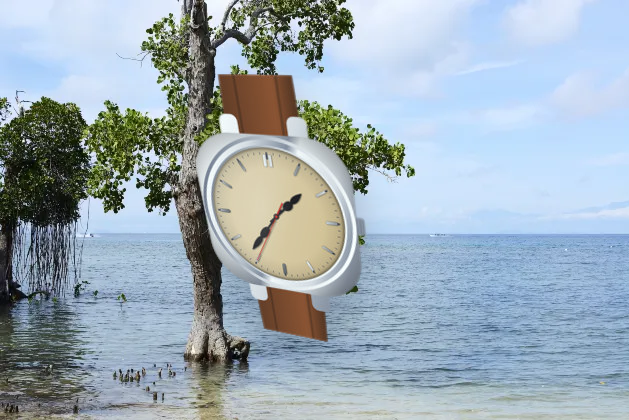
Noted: 1h36m35s
